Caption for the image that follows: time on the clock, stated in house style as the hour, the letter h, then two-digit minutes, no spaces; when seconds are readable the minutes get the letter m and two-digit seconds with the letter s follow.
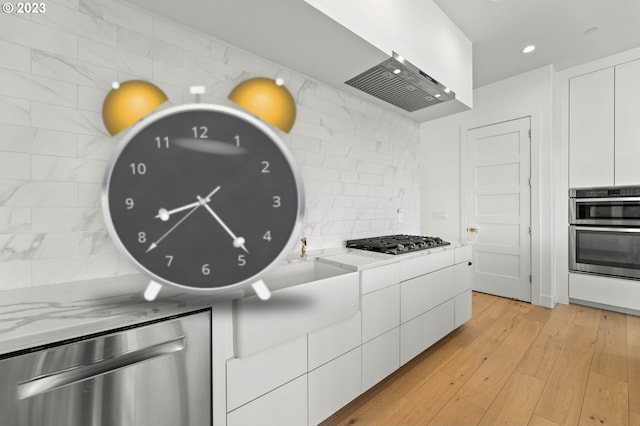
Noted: 8h23m38s
